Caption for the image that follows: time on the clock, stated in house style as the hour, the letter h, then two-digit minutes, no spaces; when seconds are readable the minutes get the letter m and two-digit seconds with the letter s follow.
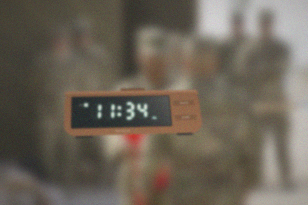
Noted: 11h34
